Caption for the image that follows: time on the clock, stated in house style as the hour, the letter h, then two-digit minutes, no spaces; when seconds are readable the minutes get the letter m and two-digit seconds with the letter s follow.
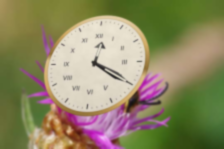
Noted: 12h20
